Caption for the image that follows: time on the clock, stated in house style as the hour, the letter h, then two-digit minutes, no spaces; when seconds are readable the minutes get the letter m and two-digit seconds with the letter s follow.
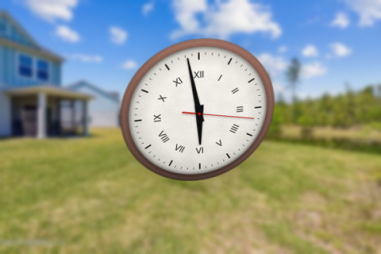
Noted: 5h58m17s
